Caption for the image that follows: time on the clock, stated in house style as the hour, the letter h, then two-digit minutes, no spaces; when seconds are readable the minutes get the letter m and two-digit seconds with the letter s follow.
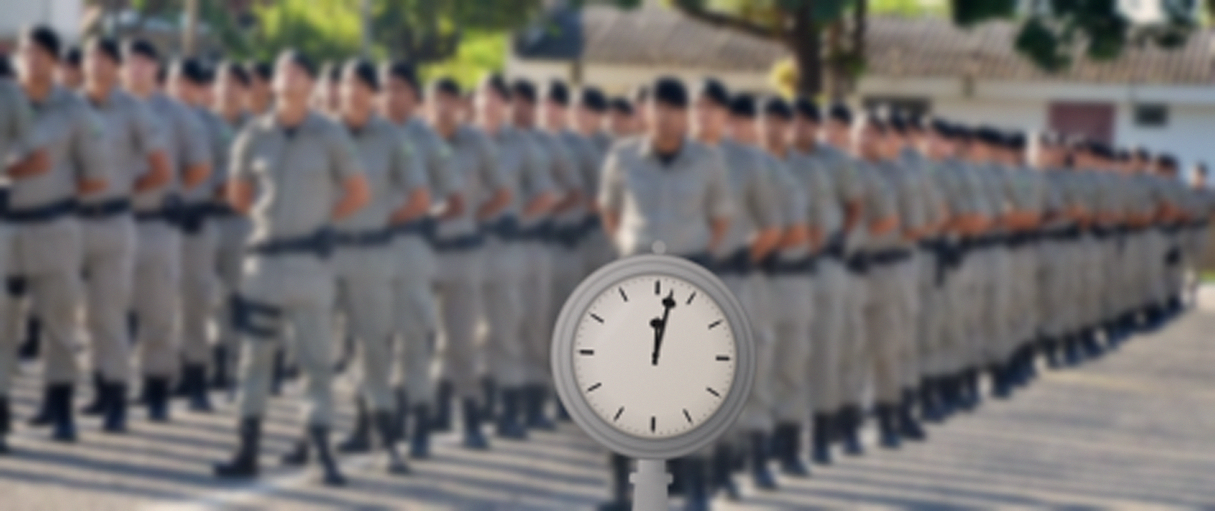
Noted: 12h02
